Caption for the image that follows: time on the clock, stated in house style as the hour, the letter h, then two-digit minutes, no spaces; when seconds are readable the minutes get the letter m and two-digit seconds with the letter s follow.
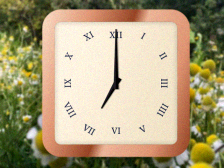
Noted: 7h00
